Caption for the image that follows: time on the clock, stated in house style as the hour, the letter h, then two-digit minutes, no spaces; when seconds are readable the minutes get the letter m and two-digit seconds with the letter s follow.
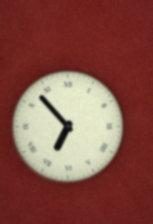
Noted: 6h53
